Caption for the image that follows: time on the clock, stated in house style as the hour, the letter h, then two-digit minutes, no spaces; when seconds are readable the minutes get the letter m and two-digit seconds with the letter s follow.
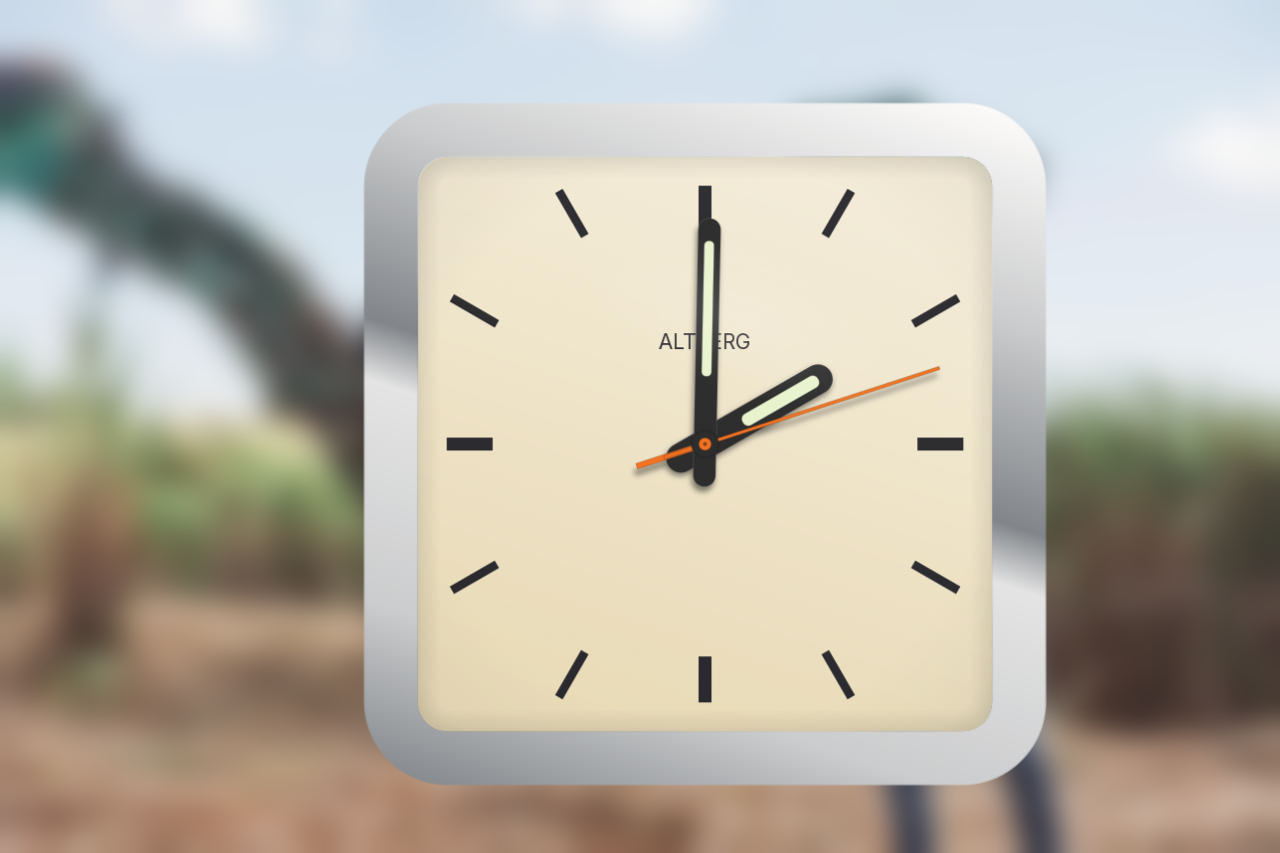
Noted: 2h00m12s
